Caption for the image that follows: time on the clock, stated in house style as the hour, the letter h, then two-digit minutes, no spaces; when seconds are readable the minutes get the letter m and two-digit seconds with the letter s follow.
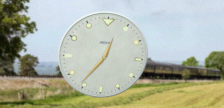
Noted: 12h36
